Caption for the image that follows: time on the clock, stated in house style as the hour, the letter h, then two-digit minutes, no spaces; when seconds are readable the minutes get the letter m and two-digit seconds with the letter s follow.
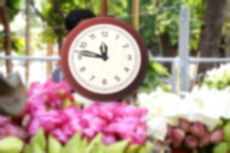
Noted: 11h47
